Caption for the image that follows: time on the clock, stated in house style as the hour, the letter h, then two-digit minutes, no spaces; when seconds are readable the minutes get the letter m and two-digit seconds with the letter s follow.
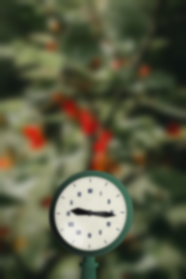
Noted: 9h16
